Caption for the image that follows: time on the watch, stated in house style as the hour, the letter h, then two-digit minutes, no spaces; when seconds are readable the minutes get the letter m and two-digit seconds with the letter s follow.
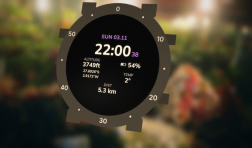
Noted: 22h00
